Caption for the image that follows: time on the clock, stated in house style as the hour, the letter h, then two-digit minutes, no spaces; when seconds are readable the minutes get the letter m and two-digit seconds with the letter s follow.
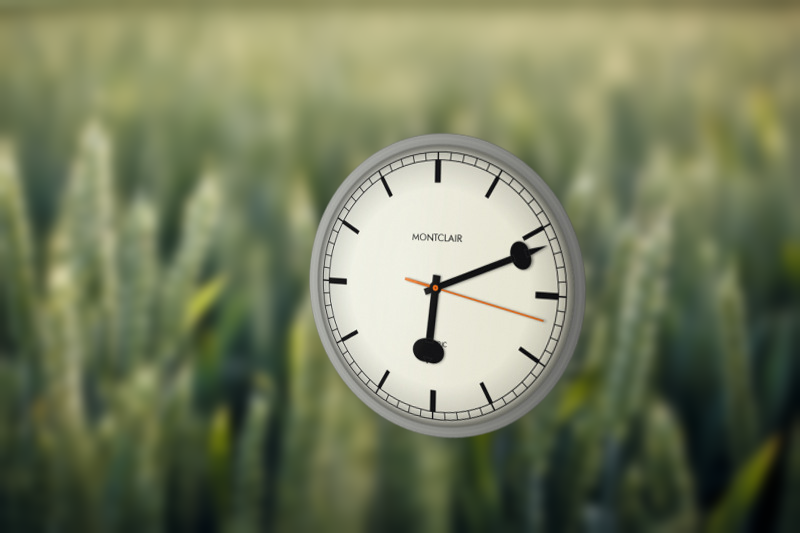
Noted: 6h11m17s
